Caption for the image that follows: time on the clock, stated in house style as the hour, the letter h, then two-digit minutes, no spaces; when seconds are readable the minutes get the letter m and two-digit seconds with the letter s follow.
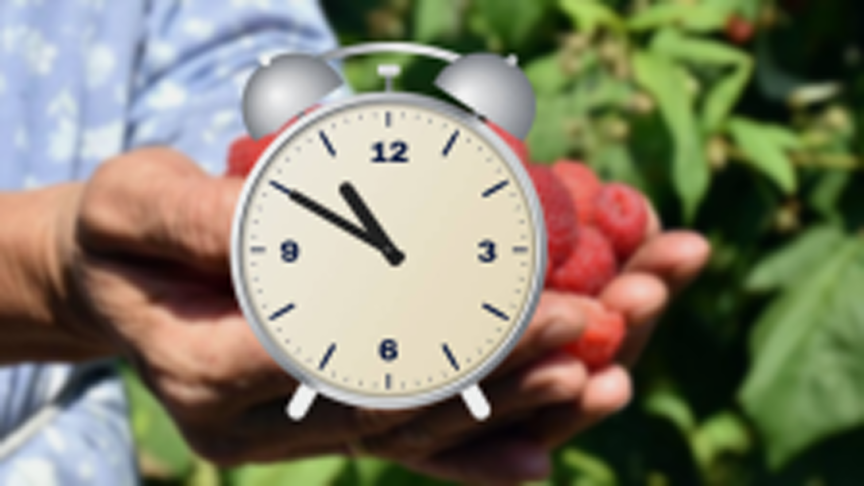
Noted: 10h50
